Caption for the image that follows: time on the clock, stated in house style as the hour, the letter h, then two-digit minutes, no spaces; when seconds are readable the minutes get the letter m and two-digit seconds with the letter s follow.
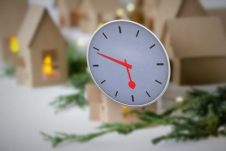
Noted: 5h49
